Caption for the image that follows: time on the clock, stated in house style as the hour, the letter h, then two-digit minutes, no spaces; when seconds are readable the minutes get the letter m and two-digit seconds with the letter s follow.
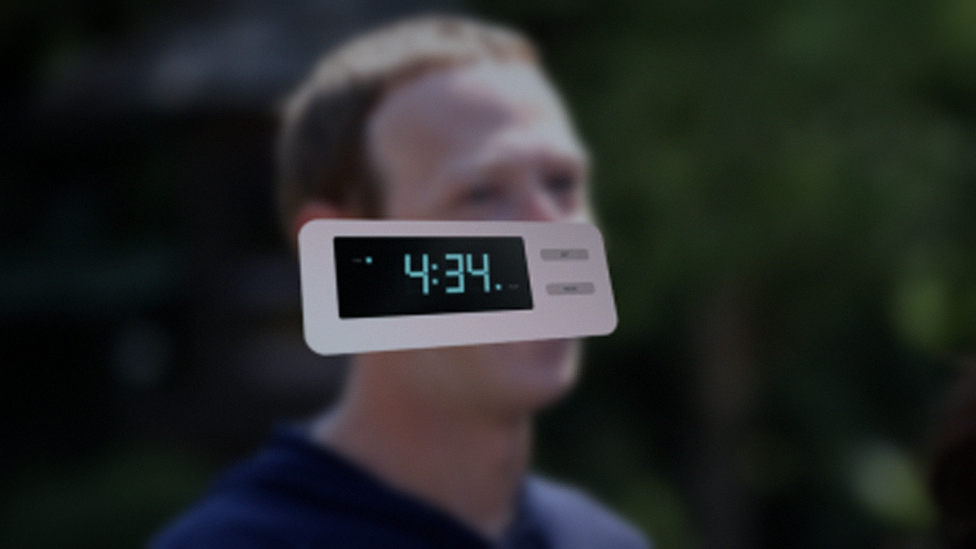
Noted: 4h34
